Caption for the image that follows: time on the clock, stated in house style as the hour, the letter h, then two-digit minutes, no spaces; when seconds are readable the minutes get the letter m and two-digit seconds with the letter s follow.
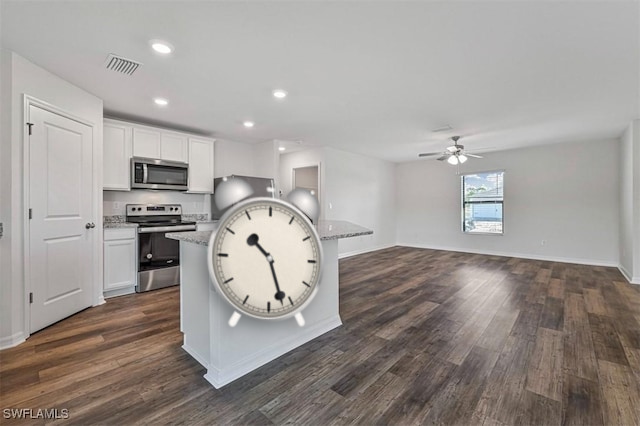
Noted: 10h27
